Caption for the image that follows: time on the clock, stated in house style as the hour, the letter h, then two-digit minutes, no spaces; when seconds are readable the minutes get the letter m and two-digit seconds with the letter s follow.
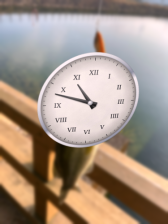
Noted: 10h48
